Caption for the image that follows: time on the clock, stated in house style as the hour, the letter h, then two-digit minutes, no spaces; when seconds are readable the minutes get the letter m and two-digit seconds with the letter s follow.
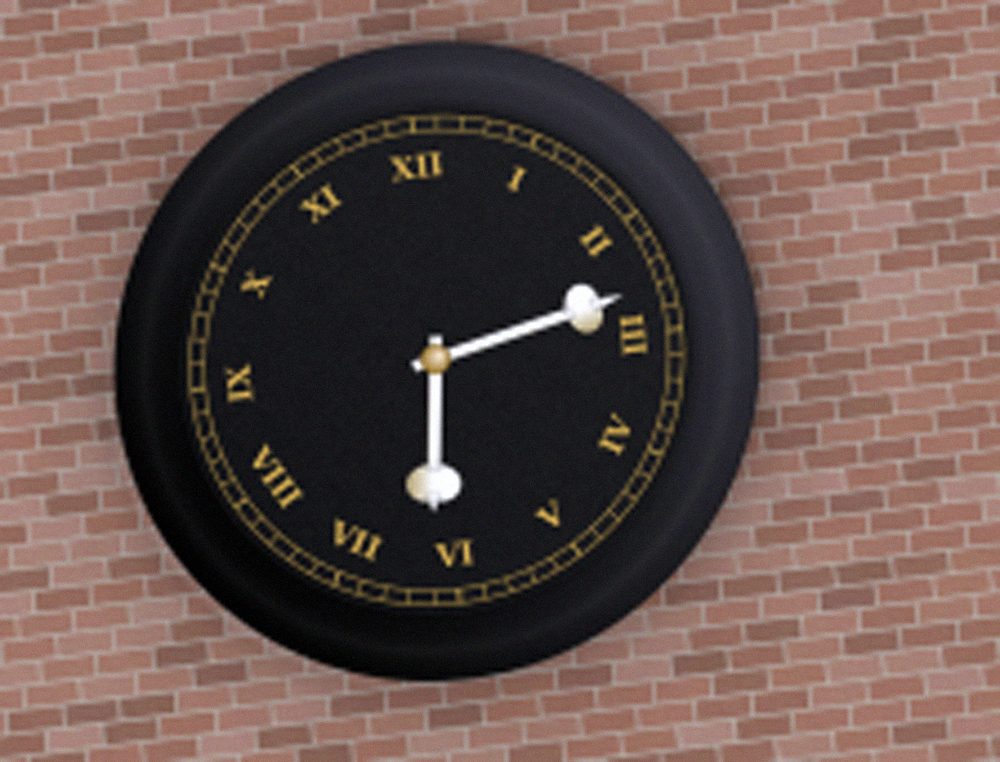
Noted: 6h13
